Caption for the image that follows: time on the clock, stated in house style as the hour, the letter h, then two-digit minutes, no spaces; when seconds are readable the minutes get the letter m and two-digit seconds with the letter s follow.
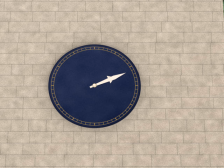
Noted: 2h11
